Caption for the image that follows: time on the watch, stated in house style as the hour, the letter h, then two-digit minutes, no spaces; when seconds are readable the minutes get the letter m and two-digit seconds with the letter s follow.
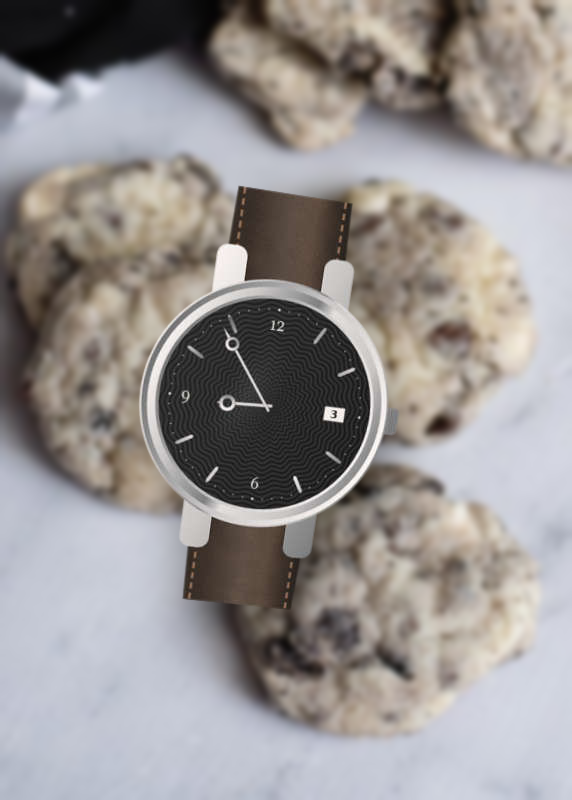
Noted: 8h54
